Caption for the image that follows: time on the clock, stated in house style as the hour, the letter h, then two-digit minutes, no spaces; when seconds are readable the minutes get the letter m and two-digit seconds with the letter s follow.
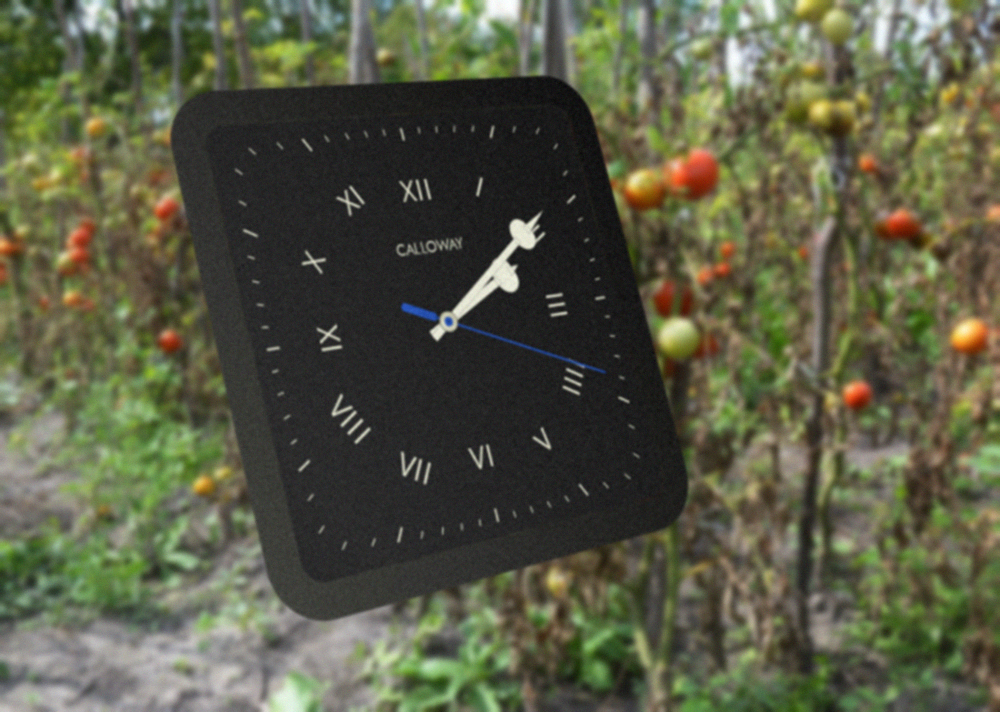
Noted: 2h09m19s
